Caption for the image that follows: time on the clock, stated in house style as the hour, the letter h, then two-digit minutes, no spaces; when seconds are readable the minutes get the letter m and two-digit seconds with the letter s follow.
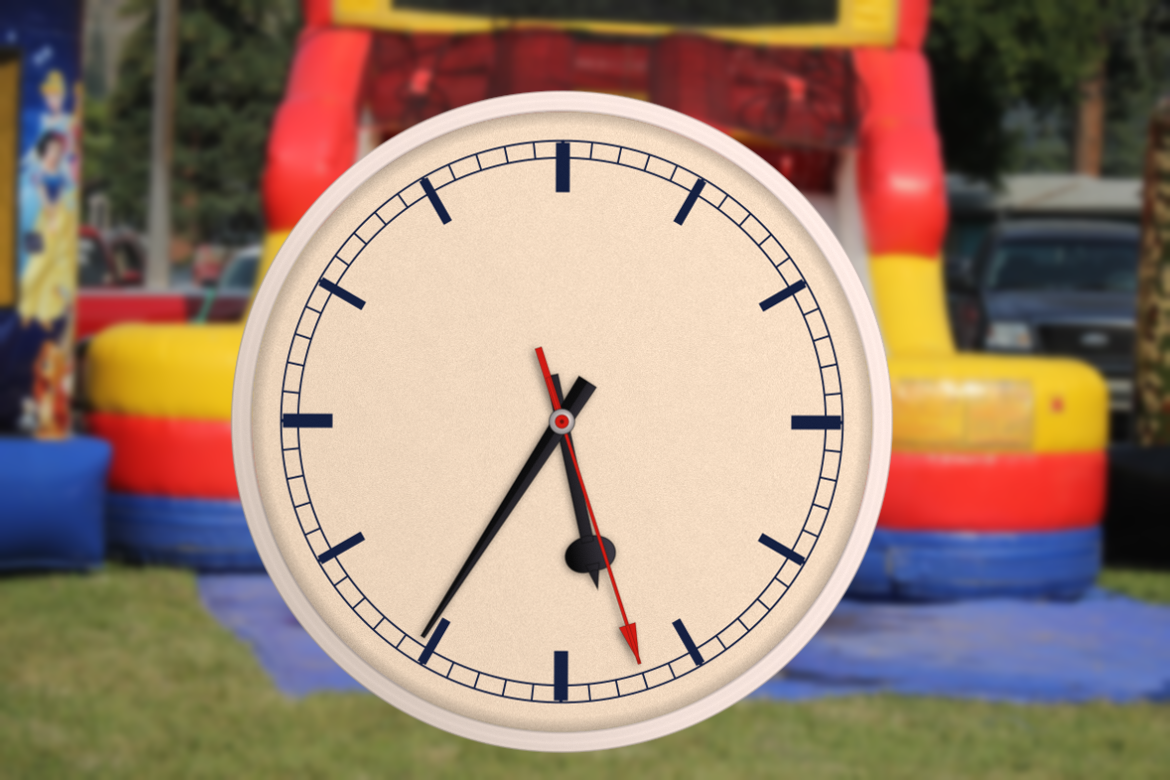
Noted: 5h35m27s
